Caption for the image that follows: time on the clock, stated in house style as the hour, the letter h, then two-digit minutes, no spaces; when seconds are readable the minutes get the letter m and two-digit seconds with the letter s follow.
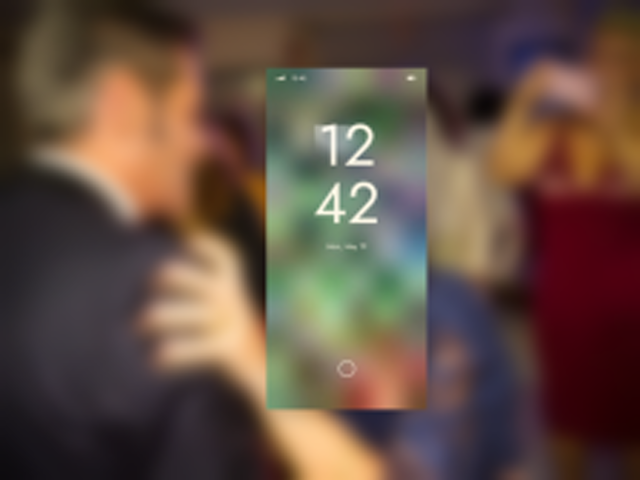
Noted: 12h42
